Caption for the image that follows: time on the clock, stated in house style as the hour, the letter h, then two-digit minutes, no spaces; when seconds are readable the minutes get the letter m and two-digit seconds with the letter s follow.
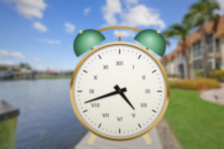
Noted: 4h42
